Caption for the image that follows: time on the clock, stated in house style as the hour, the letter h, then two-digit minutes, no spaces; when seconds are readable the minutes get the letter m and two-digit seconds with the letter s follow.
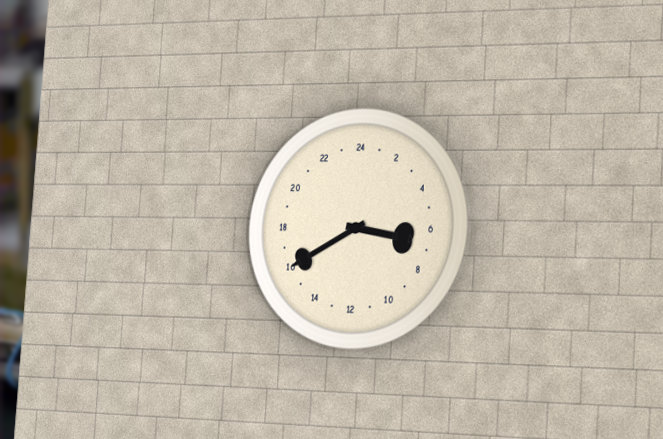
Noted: 6h40
